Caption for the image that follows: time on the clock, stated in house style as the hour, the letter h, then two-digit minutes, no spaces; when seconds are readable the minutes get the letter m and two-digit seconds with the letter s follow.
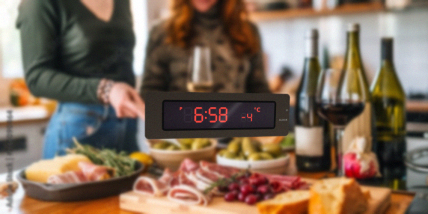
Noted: 6h58
